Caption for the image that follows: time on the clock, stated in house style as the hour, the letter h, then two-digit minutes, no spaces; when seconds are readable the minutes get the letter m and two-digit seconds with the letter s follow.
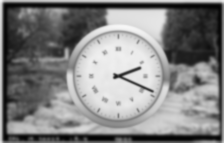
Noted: 2h19
